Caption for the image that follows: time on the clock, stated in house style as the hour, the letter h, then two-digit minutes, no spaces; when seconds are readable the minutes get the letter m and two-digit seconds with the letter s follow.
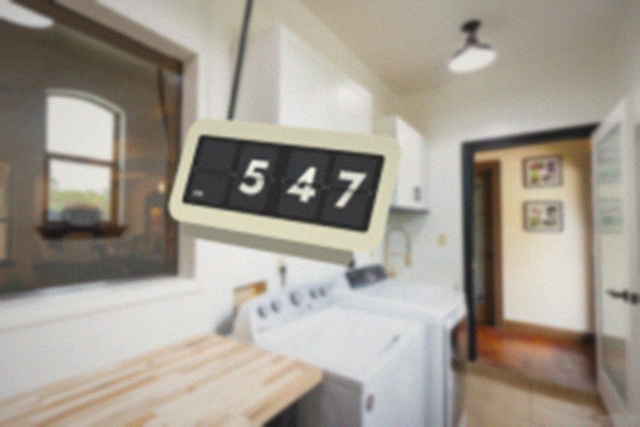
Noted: 5h47
